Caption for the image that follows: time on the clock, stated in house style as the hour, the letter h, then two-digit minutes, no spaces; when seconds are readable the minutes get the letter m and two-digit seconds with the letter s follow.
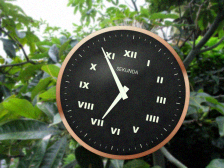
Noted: 6h54
